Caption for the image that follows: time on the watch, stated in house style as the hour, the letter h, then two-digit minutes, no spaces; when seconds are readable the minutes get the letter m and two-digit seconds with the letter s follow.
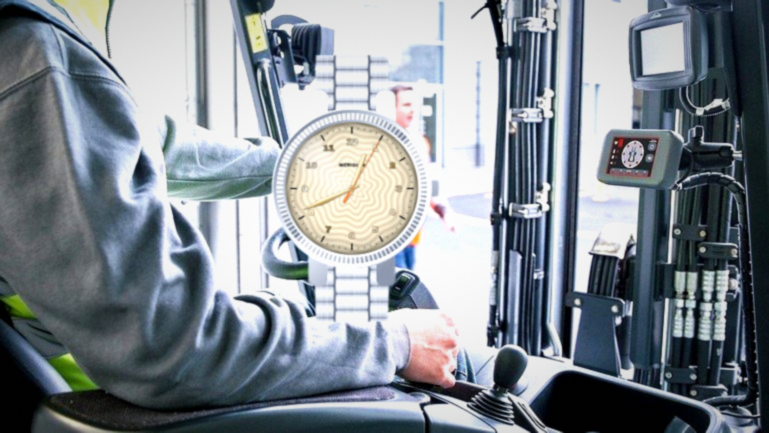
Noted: 12h41m05s
